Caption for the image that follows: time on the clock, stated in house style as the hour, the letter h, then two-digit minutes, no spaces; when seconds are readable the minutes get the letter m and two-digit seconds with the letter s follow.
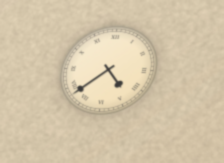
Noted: 4h38
